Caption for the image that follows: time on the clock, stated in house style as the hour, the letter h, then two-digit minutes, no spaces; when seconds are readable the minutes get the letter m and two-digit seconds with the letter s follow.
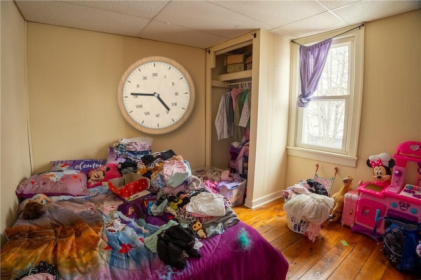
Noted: 4h46
